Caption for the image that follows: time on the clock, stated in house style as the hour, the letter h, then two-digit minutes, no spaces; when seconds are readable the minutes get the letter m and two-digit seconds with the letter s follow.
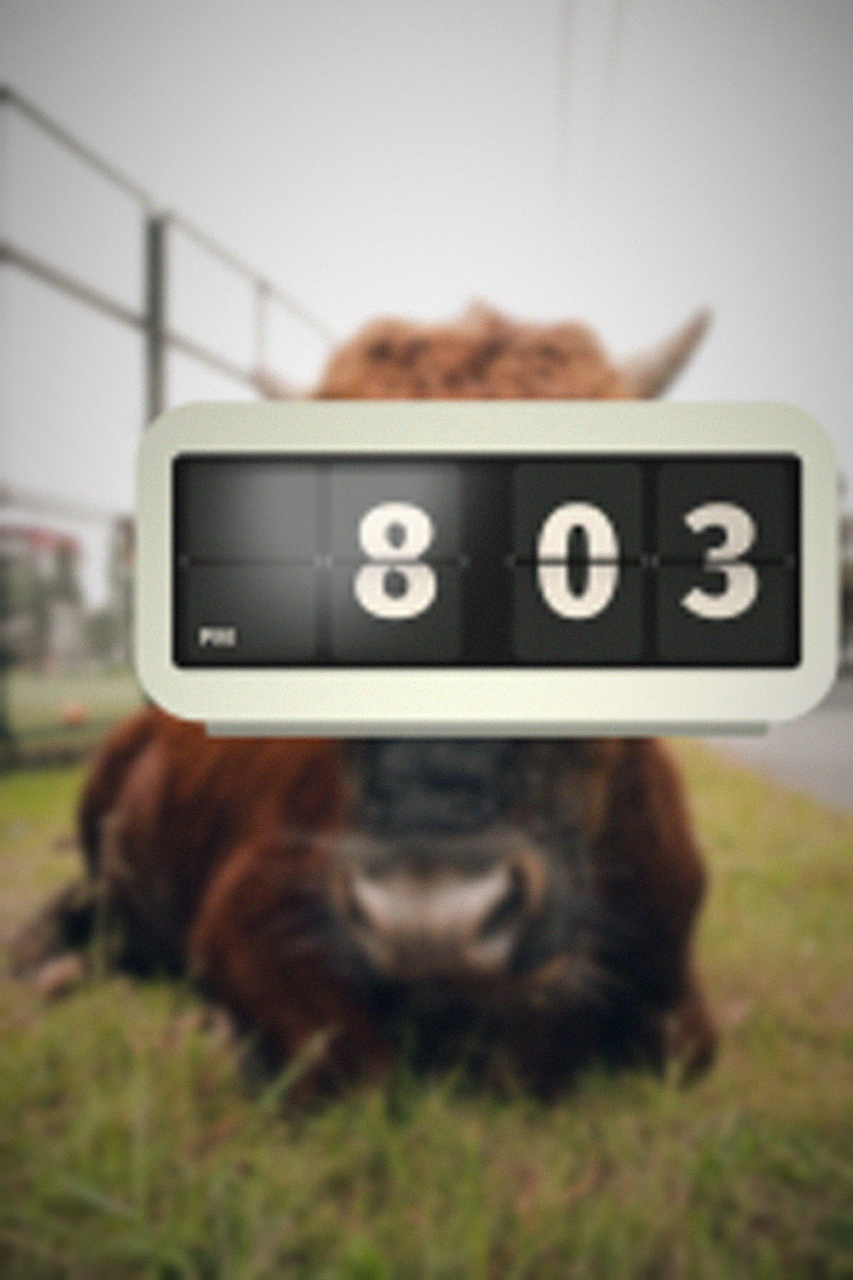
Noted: 8h03
